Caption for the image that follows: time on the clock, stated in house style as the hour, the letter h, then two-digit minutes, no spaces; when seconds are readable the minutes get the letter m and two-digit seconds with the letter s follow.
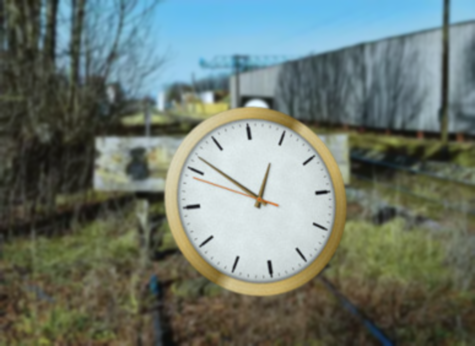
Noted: 12h51m49s
